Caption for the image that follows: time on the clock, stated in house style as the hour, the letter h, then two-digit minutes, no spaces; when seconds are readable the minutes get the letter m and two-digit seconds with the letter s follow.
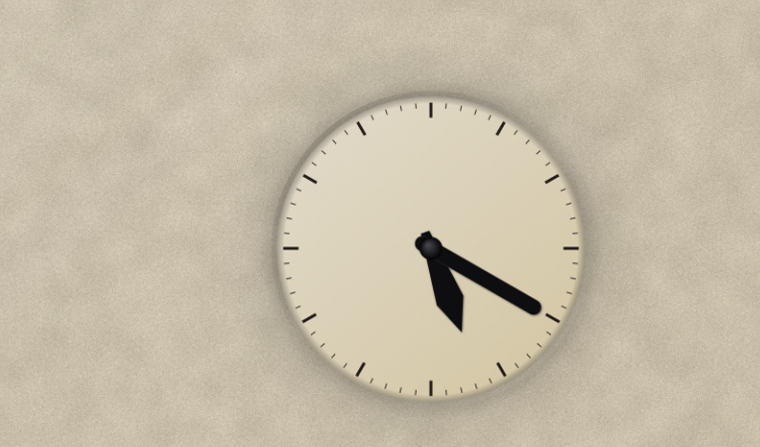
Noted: 5h20
